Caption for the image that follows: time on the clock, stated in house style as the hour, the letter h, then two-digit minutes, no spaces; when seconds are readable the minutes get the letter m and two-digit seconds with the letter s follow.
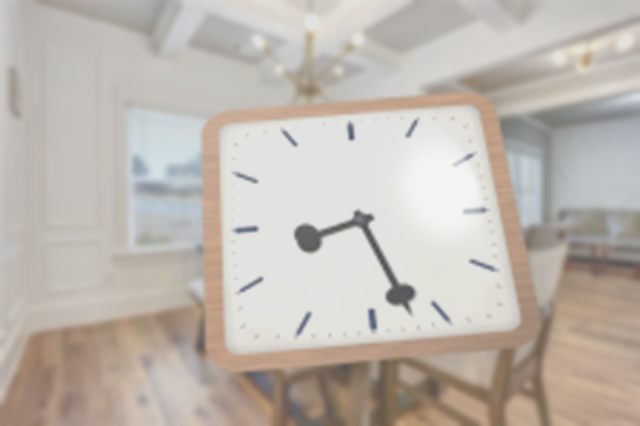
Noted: 8h27
